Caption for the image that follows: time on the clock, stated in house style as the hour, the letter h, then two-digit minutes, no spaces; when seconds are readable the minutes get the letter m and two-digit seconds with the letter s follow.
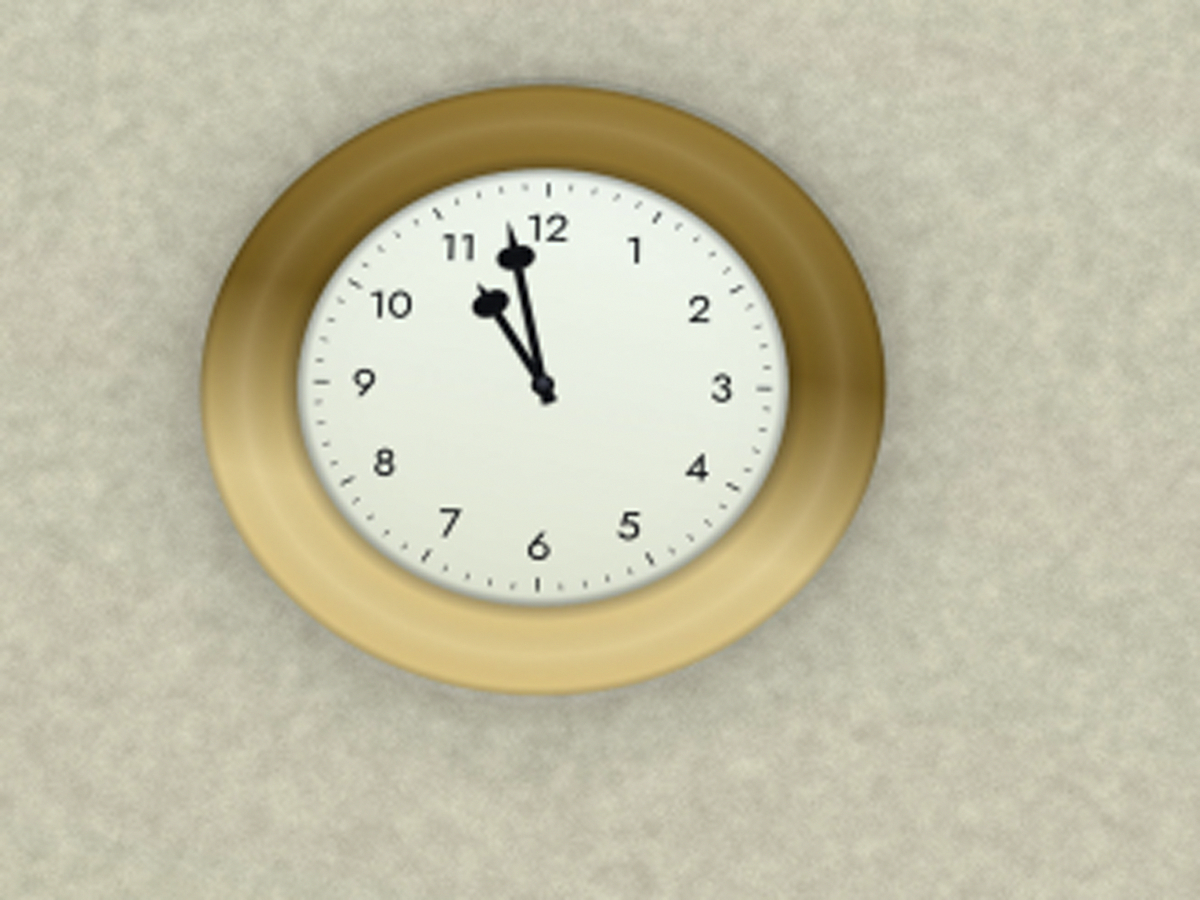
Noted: 10h58
